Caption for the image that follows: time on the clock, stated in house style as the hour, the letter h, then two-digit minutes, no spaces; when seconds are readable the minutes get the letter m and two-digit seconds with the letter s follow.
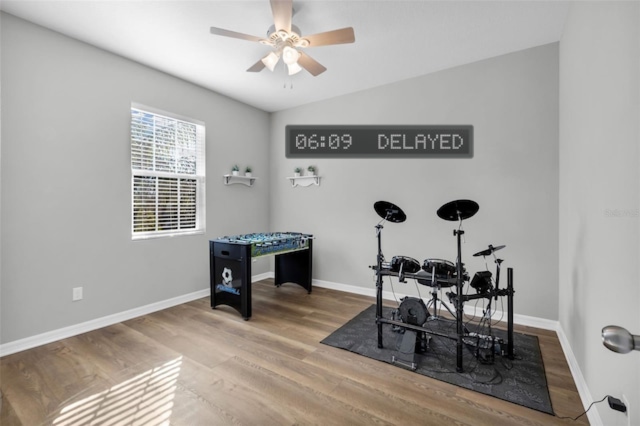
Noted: 6h09
